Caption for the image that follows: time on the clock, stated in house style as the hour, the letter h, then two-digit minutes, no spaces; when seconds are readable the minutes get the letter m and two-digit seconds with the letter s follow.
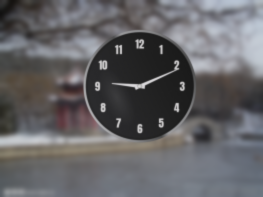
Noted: 9h11
